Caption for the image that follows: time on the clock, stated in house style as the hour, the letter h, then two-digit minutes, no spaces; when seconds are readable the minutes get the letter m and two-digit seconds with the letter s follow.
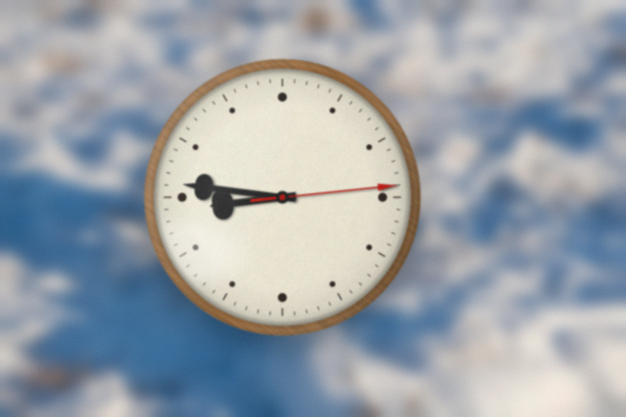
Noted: 8h46m14s
